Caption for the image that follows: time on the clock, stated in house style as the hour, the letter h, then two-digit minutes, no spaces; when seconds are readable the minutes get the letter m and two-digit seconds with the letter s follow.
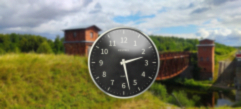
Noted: 2h28
